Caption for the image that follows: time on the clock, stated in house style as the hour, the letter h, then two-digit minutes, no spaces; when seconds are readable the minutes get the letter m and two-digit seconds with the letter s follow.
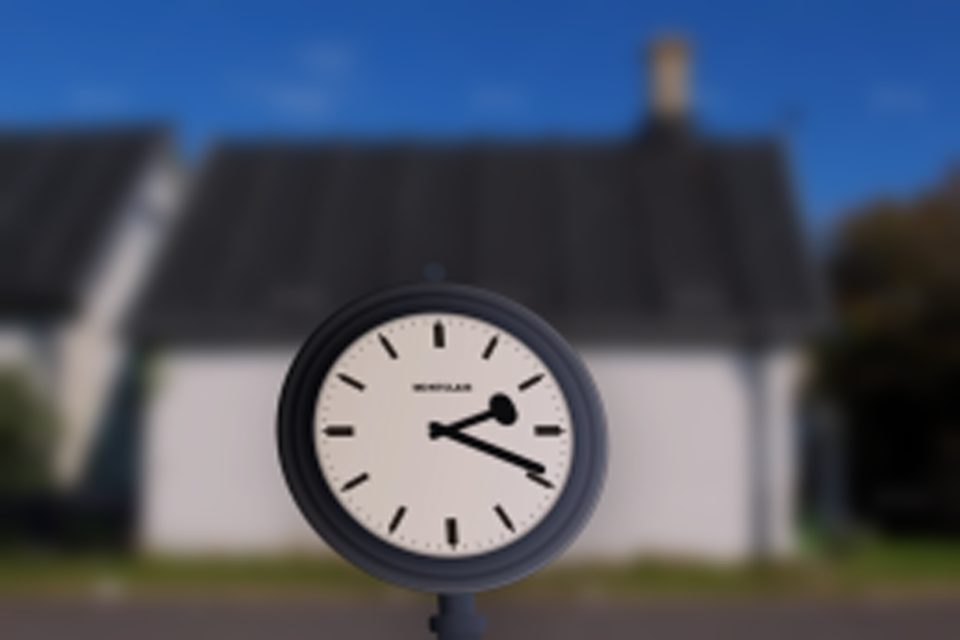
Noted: 2h19
